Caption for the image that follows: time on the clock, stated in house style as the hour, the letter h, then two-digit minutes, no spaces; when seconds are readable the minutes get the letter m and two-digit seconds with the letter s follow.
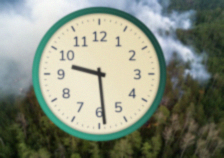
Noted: 9h29
